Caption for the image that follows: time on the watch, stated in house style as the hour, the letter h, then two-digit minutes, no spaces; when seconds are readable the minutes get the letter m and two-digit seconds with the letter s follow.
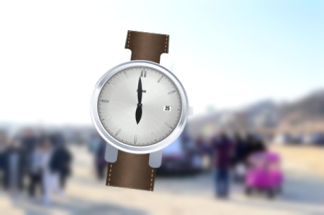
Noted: 5h59
